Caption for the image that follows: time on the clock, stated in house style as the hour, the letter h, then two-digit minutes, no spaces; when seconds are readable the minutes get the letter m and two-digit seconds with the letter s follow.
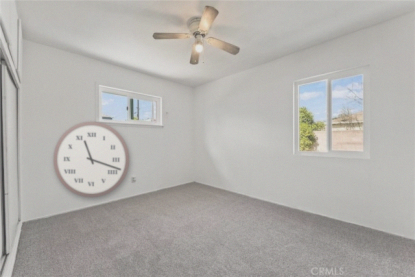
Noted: 11h18
